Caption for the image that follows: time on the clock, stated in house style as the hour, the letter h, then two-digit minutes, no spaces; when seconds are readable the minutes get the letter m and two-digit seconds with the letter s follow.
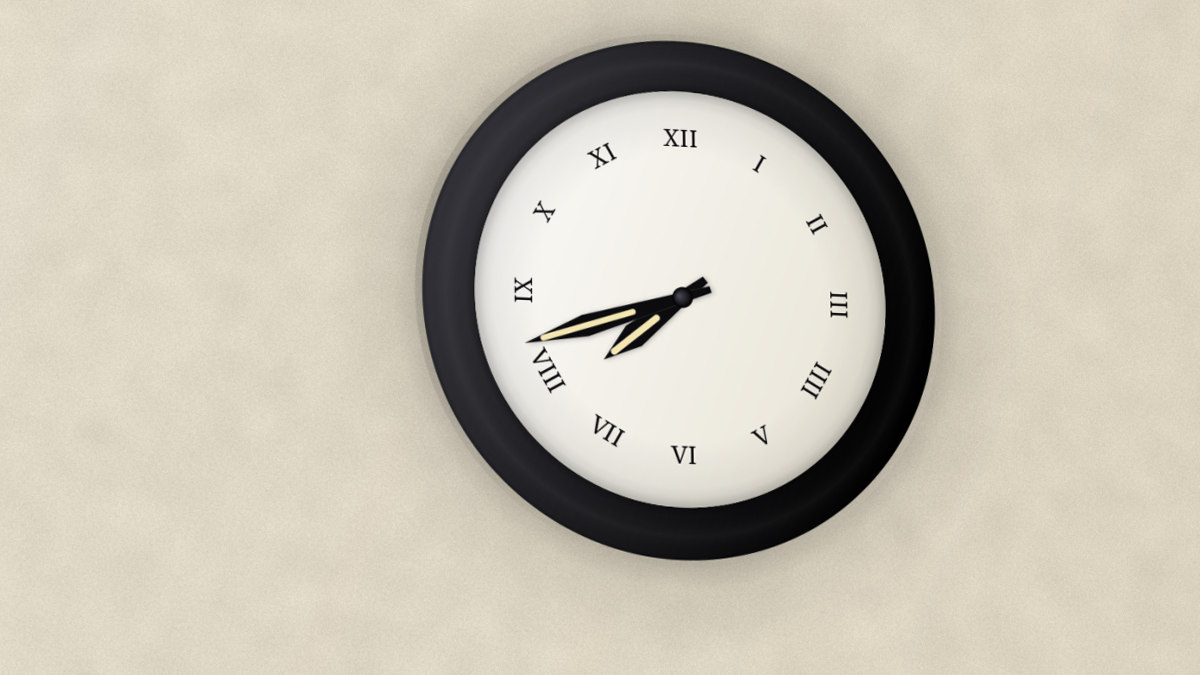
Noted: 7h42
